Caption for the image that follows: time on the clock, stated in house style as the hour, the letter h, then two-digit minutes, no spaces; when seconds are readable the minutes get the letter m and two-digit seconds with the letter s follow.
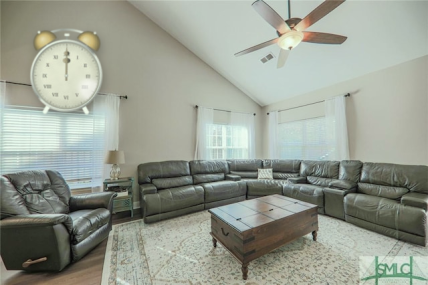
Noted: 12h00
